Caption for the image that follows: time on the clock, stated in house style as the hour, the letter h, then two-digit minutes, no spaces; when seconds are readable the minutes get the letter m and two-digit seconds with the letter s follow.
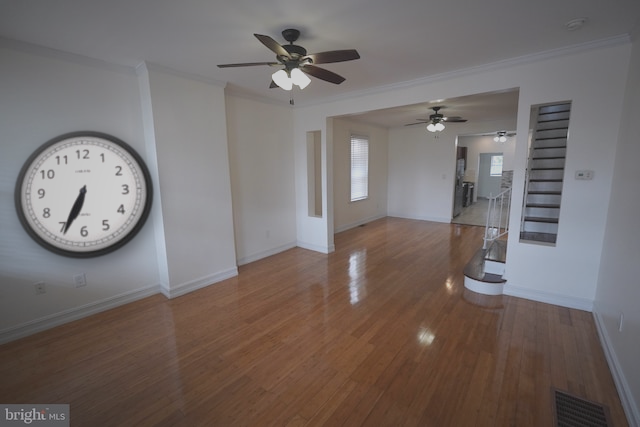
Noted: 6h34
